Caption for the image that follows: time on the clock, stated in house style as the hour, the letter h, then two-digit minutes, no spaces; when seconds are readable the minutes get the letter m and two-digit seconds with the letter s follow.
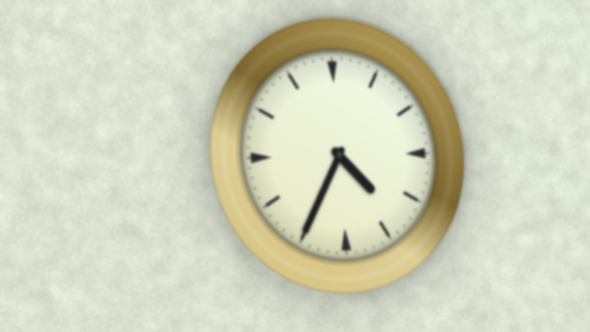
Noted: 4h35
